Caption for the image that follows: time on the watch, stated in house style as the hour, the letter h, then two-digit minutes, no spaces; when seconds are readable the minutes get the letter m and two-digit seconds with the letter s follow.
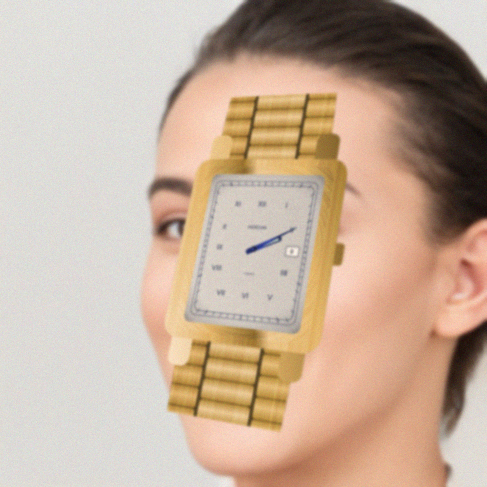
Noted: 2h10
